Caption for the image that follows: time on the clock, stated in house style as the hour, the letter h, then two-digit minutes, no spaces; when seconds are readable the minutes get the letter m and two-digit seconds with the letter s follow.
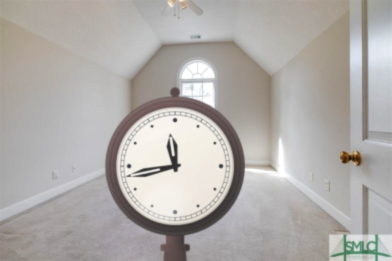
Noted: 11h43
